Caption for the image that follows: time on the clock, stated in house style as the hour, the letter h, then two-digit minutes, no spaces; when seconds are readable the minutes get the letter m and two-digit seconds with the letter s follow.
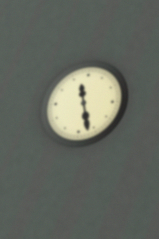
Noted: 11h27
